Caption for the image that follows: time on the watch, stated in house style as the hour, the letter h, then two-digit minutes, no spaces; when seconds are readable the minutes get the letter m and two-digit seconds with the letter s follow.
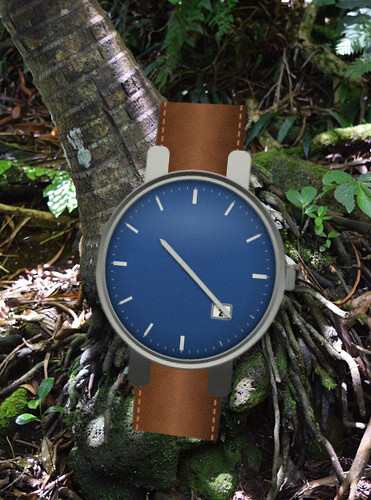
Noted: 10h22
